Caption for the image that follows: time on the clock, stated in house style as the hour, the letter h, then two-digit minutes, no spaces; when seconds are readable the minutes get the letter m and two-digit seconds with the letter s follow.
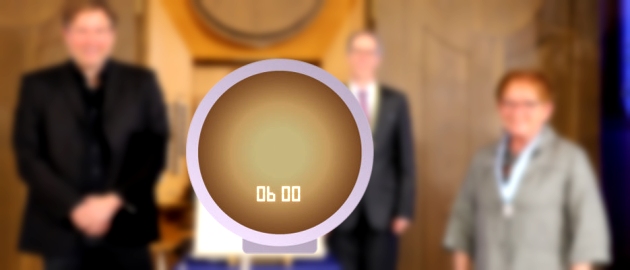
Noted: 6h00
